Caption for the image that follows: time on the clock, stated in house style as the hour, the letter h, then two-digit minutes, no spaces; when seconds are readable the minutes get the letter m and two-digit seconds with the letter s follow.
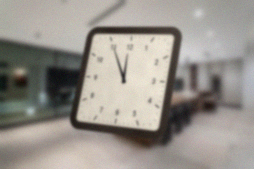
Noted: 11h55
